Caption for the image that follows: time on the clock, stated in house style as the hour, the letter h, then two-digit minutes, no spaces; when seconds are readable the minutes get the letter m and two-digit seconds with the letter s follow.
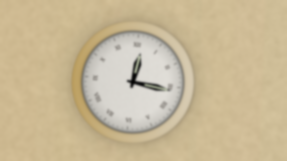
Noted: 12h16
